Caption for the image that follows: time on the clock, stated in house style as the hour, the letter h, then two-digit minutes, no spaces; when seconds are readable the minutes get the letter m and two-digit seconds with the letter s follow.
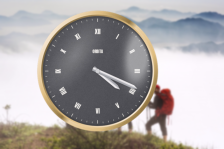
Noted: 4h19
